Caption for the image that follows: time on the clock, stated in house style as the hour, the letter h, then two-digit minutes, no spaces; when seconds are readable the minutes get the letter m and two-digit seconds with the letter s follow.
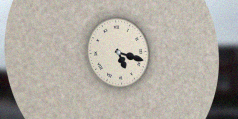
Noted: 5h18
